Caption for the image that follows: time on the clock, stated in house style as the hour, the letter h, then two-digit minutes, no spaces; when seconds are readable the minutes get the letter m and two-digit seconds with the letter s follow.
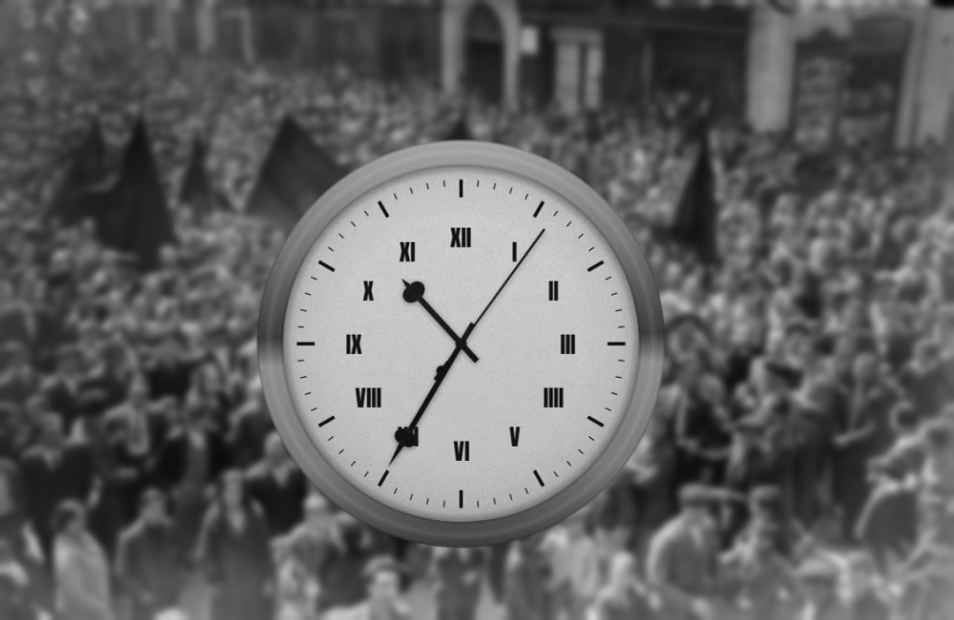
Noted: 10h35m06s
